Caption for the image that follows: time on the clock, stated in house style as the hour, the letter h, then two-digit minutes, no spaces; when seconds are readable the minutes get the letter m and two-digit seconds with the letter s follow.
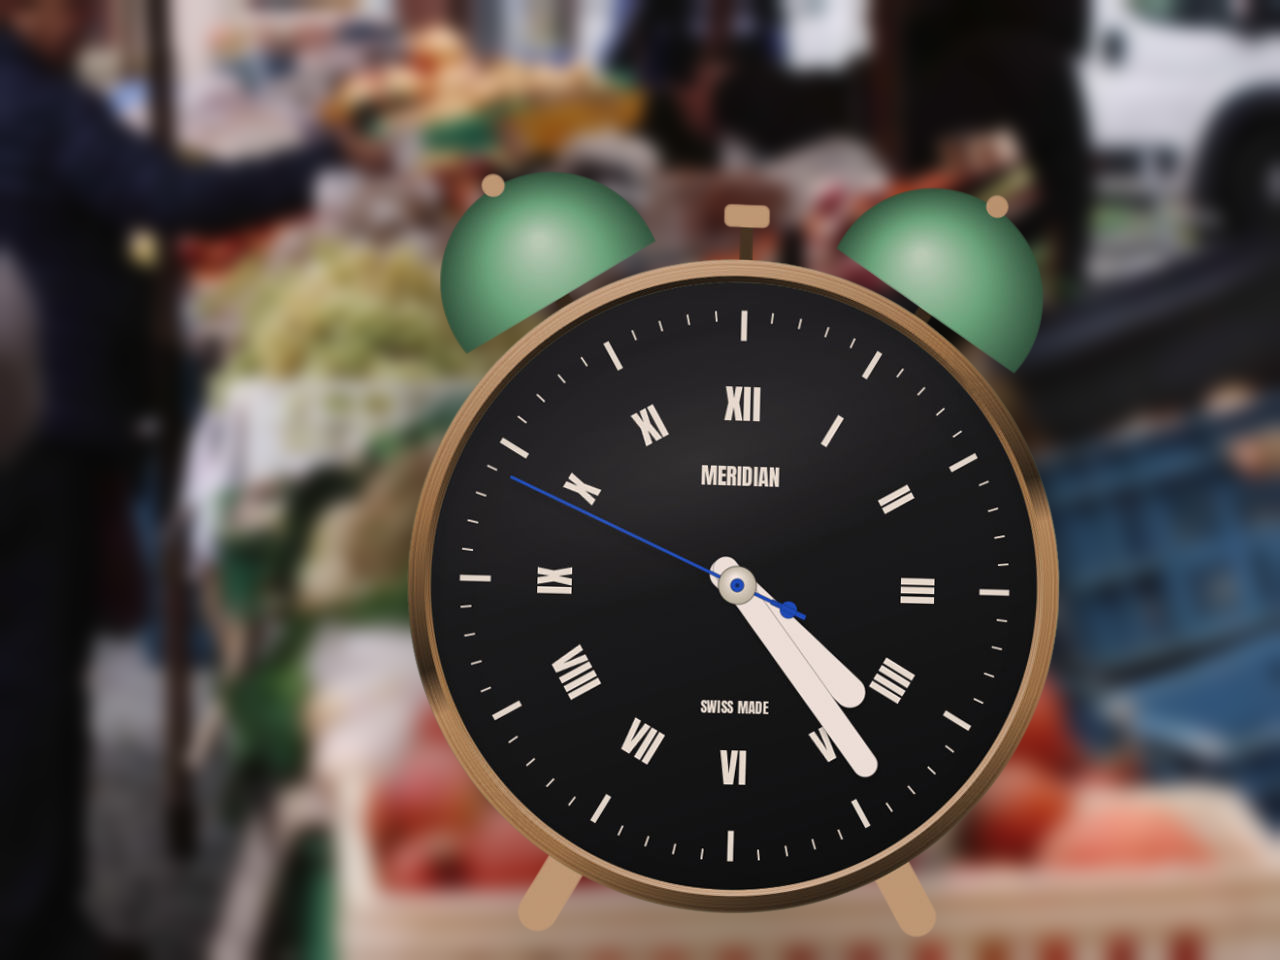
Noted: 4h23m49s
